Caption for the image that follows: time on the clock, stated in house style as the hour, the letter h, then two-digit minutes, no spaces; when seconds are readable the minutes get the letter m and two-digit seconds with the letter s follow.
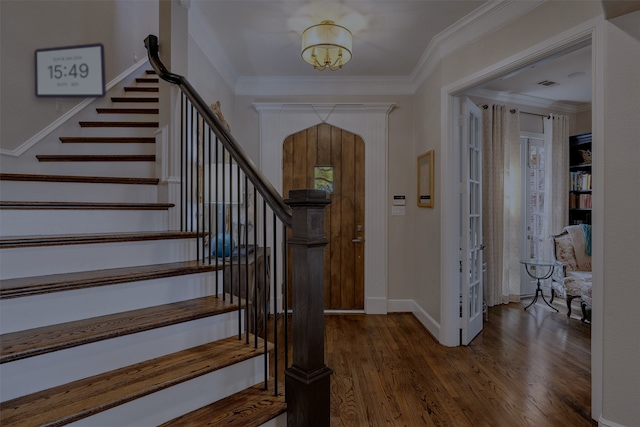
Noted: 15h49
